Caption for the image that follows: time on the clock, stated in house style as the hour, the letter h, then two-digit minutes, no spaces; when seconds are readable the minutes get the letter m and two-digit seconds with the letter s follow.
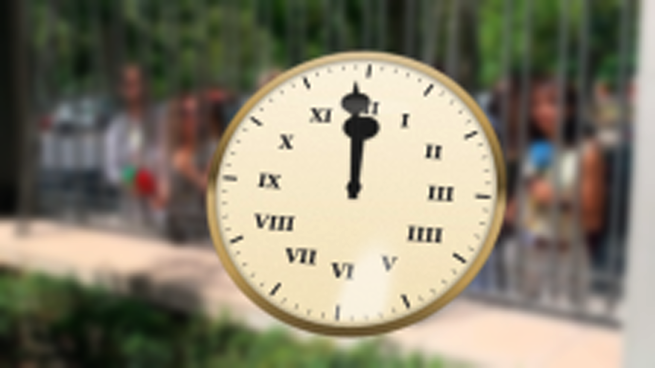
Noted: 11h59
